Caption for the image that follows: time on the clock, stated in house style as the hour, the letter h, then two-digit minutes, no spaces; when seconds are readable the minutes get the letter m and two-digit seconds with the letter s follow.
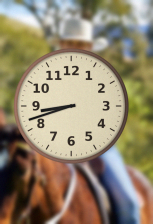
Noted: 8h42
